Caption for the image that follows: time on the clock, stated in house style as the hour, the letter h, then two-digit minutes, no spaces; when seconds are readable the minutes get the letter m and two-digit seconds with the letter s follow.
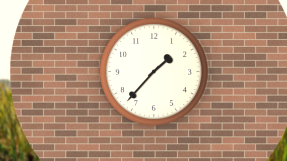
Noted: 1h37
